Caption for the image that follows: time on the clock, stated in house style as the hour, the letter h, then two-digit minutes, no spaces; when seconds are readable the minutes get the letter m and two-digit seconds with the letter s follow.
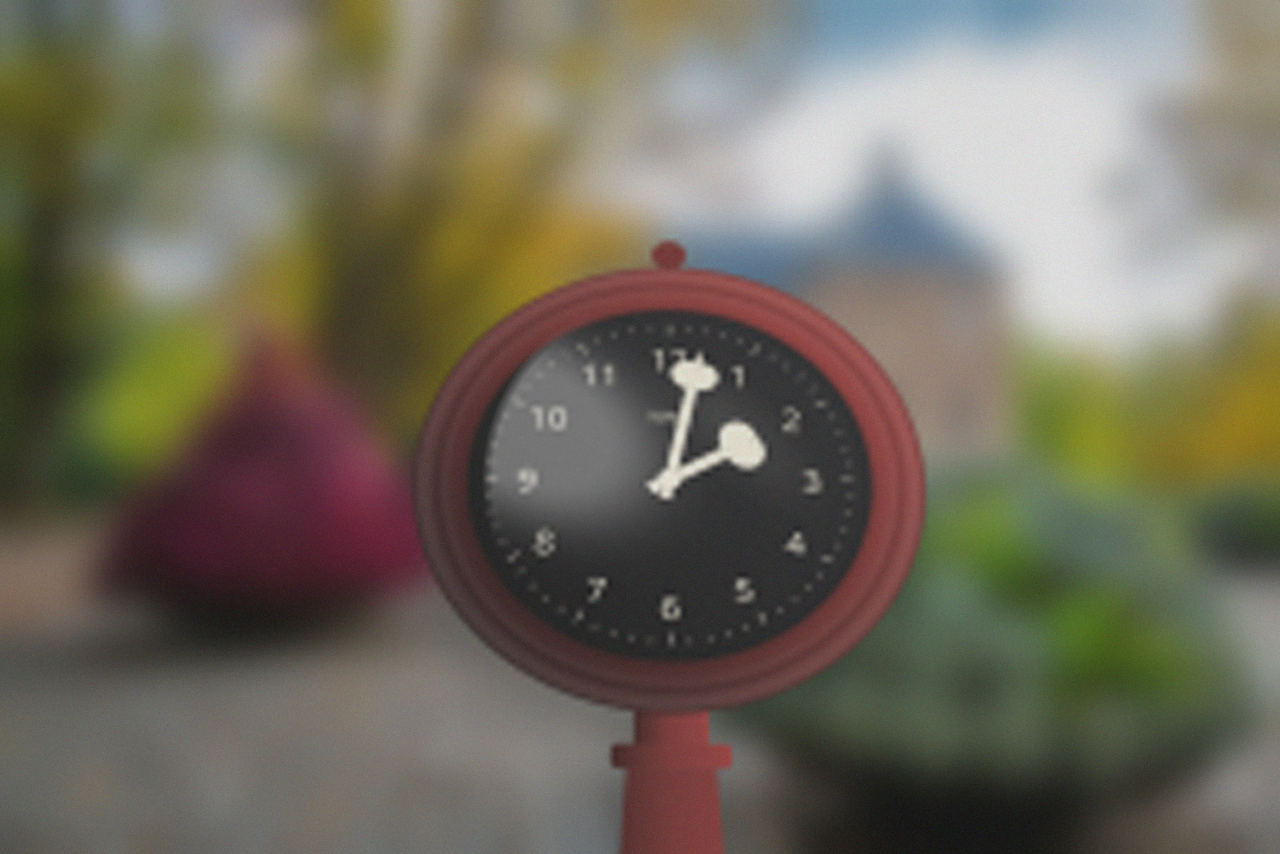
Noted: 2h02
